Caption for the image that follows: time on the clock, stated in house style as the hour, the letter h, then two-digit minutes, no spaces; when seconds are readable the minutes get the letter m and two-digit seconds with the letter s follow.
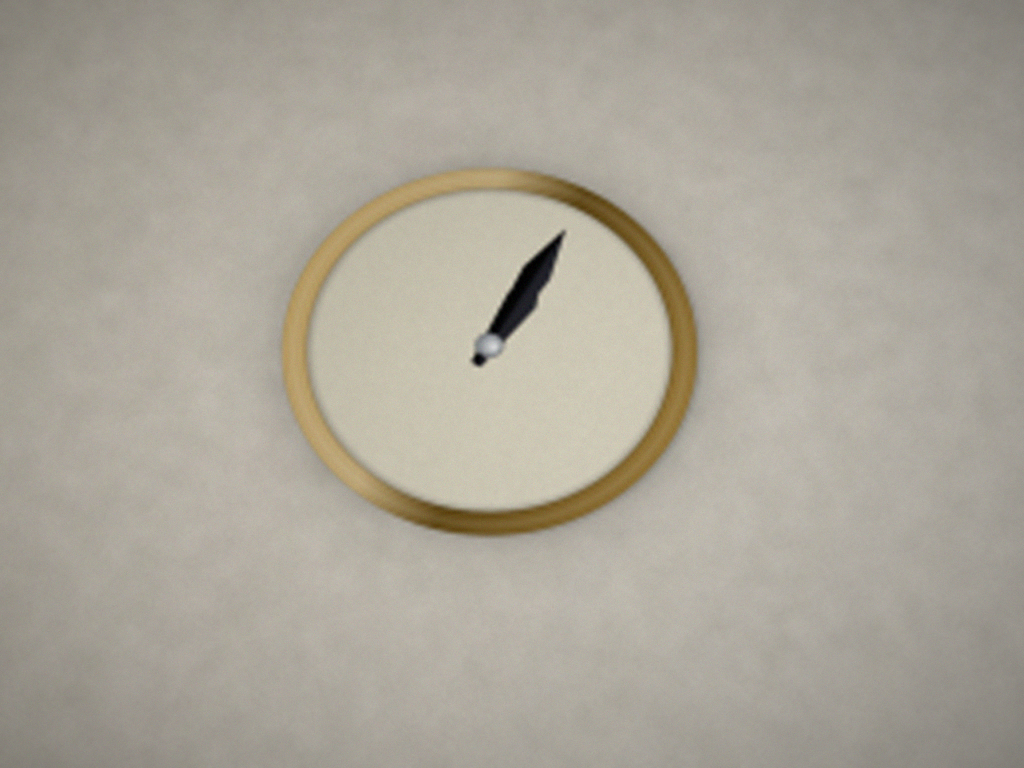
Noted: 1h05
